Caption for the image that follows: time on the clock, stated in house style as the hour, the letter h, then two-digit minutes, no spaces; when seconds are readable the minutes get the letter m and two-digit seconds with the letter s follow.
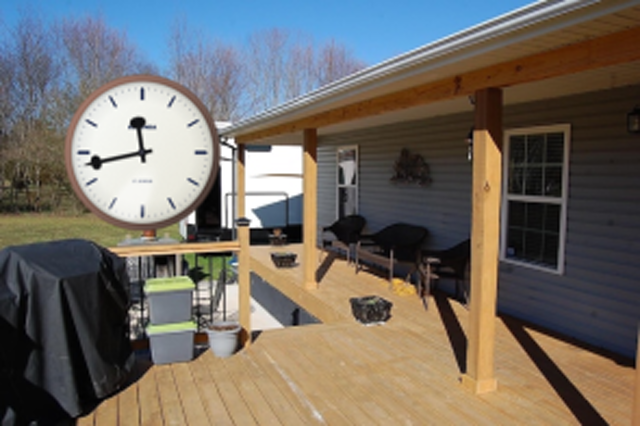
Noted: 11h43
